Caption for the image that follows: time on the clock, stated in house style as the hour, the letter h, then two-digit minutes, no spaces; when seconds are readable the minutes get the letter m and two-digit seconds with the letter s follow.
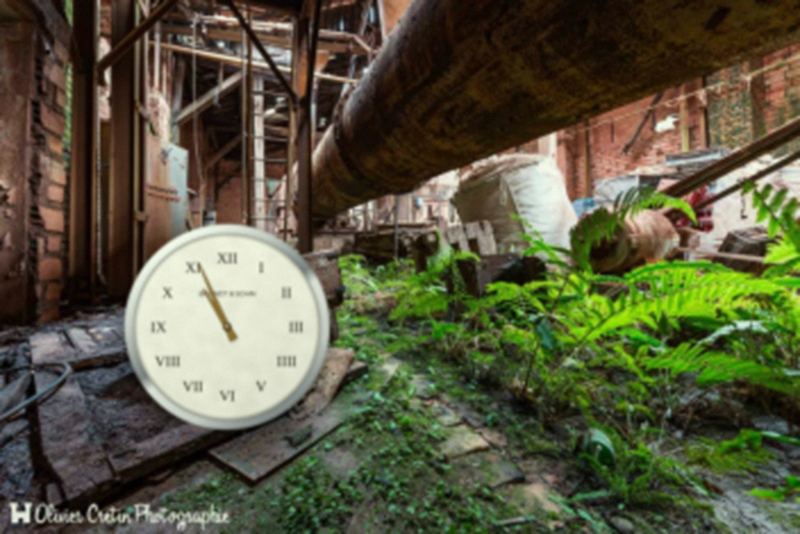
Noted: 10h56
